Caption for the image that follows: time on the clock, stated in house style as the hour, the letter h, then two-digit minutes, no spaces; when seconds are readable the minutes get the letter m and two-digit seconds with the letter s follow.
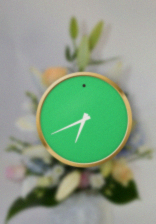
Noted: 6h41
